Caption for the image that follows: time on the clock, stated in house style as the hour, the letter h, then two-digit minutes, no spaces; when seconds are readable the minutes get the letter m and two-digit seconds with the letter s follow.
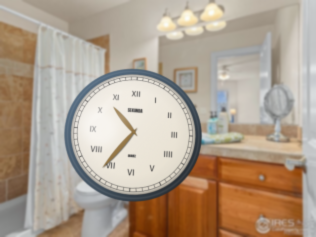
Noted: 10h36
